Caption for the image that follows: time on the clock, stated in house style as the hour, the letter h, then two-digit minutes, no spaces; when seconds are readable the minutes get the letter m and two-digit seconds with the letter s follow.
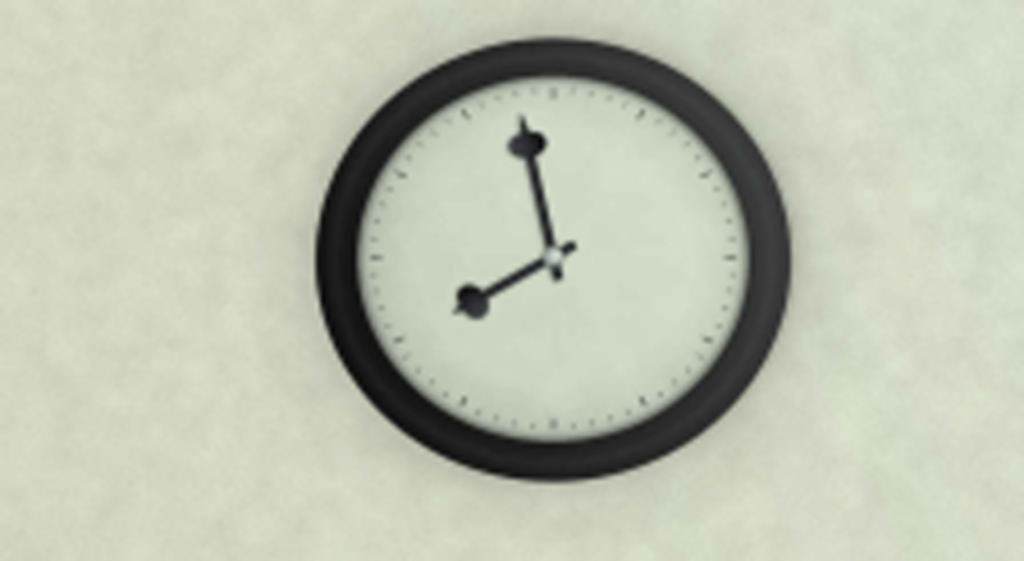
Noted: 7h58
